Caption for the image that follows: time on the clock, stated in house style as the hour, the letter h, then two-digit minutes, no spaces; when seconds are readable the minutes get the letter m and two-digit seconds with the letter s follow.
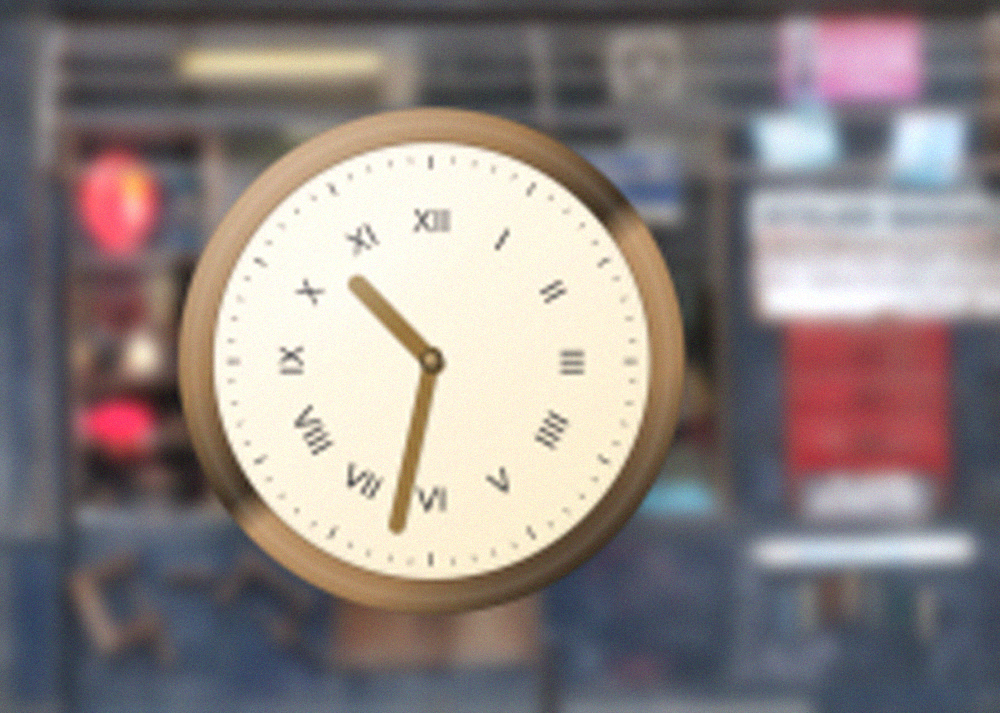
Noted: 10h32
